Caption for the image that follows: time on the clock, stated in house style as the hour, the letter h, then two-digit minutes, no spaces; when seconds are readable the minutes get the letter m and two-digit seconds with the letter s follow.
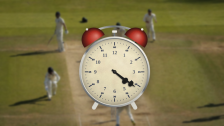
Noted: 4h21
